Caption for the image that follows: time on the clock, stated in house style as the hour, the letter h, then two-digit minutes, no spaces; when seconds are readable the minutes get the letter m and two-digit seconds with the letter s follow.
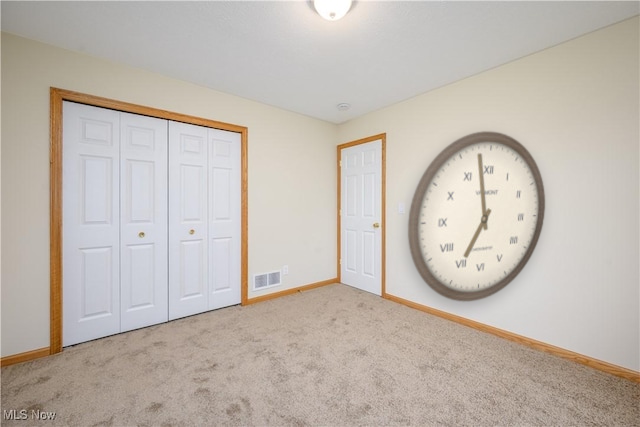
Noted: 6h58
